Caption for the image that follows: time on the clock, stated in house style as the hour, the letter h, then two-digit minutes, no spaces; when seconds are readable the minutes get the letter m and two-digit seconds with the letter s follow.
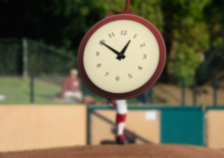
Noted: 12h50
